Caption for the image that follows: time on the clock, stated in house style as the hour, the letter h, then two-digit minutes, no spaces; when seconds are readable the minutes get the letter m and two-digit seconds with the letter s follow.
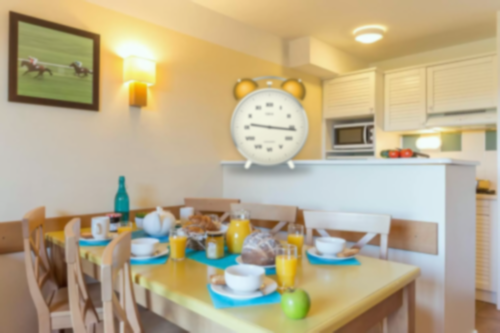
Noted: 9h16
